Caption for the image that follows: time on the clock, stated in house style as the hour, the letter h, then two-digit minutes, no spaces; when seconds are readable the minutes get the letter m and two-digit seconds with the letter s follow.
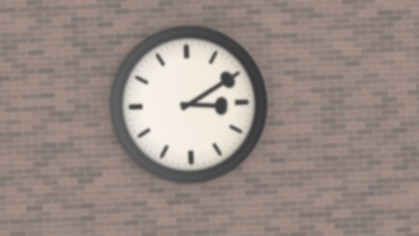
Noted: 3h10
